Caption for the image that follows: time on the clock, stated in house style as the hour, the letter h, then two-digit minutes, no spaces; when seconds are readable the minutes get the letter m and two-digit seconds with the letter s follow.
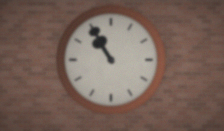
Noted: 10h55
